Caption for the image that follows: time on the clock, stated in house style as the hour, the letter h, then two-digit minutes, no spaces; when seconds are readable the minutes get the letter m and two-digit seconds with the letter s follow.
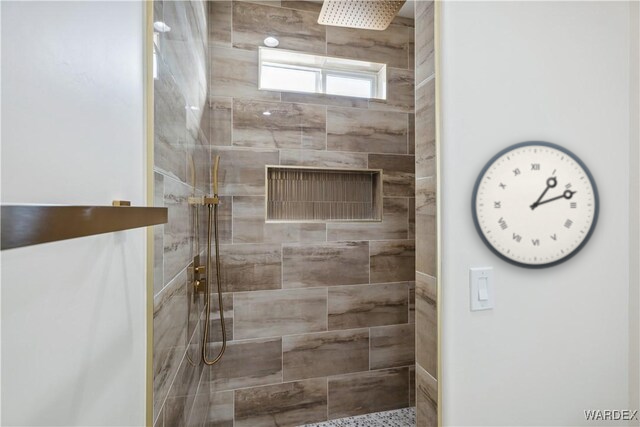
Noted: 1h12
